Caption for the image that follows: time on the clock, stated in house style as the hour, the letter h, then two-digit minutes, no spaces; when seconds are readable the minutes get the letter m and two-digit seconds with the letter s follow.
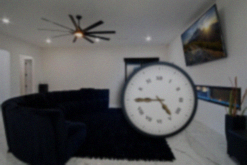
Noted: 4h45
